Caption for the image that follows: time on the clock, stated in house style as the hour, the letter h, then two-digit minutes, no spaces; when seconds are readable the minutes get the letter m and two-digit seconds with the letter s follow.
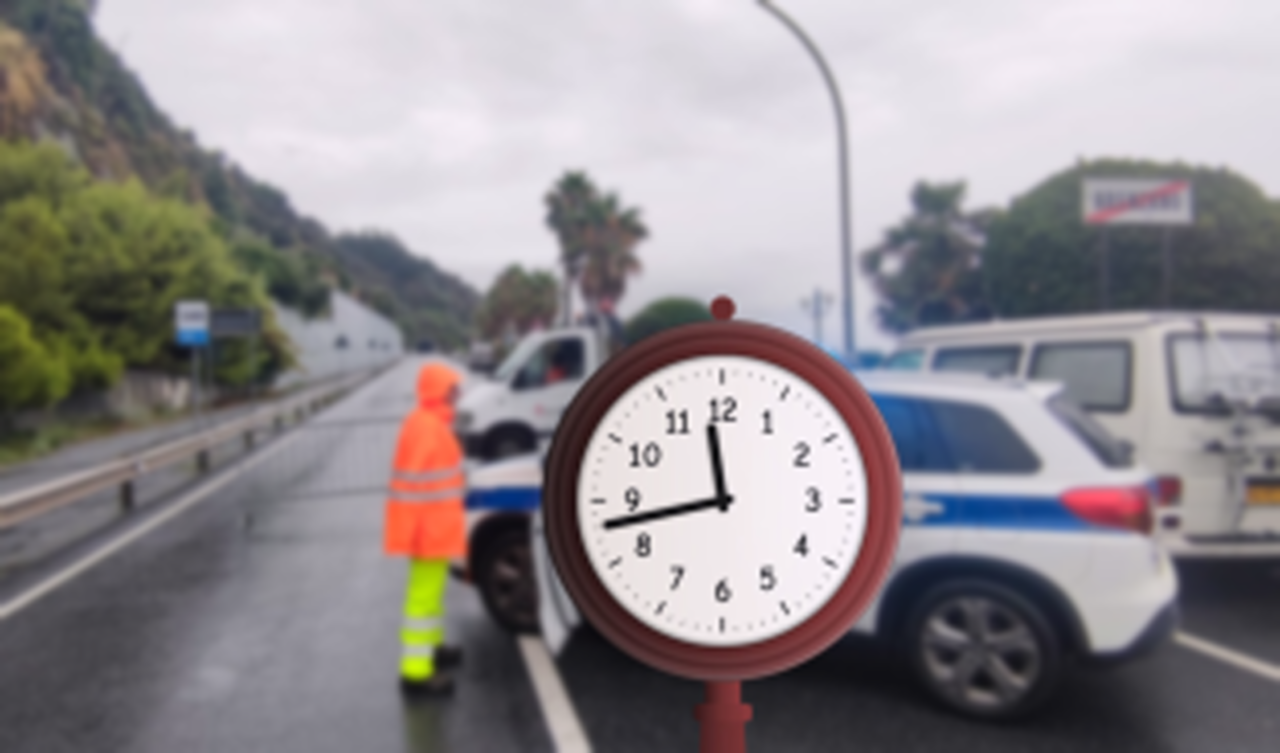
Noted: 11h43
